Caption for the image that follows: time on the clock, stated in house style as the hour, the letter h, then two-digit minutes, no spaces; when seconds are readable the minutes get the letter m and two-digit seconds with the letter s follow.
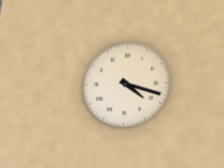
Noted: 4h18
